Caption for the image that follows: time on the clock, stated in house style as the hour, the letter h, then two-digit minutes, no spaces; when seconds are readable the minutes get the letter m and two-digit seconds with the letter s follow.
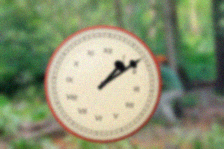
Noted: 1h08
